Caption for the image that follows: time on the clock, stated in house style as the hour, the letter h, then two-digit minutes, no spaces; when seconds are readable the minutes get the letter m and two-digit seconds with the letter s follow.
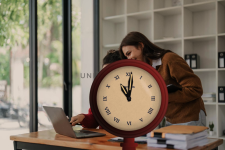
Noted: 11h01
